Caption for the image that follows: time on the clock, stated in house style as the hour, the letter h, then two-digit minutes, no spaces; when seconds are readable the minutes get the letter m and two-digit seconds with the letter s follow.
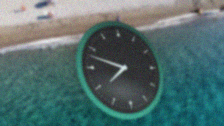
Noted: 7h48
